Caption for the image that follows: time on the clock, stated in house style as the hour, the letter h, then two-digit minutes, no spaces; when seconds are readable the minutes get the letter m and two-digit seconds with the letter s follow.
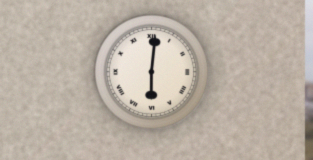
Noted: 6h01
